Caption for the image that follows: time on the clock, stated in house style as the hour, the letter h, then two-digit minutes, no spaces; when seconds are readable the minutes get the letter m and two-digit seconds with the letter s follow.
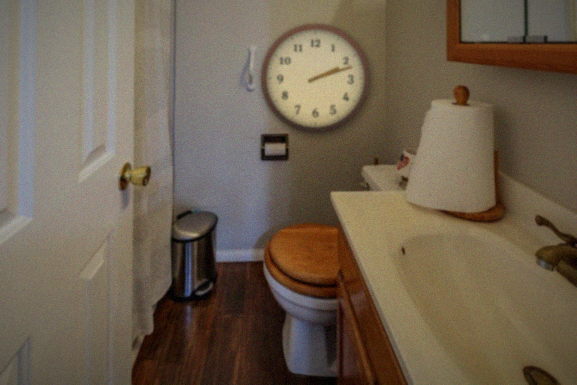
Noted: 2h12
